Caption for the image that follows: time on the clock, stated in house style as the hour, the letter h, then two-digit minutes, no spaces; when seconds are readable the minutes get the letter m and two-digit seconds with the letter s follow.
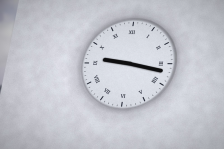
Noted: 9h17
